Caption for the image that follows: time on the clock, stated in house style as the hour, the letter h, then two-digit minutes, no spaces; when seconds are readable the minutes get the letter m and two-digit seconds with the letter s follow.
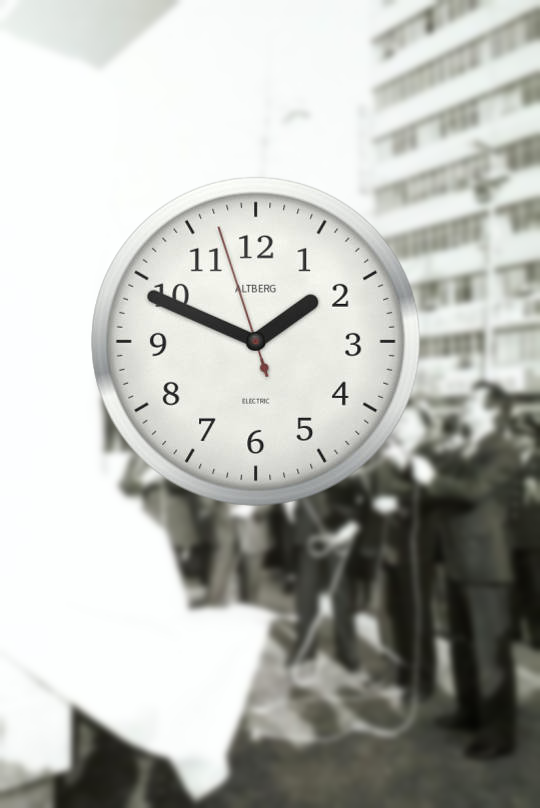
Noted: 1h48m57s
